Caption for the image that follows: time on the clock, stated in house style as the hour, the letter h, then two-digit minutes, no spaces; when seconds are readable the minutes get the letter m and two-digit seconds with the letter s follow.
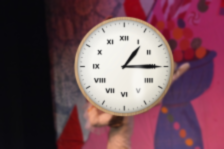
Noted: 1h15
